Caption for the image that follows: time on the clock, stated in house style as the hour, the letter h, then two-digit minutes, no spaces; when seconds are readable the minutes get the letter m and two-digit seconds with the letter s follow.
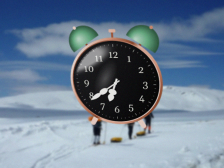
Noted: 6h39
